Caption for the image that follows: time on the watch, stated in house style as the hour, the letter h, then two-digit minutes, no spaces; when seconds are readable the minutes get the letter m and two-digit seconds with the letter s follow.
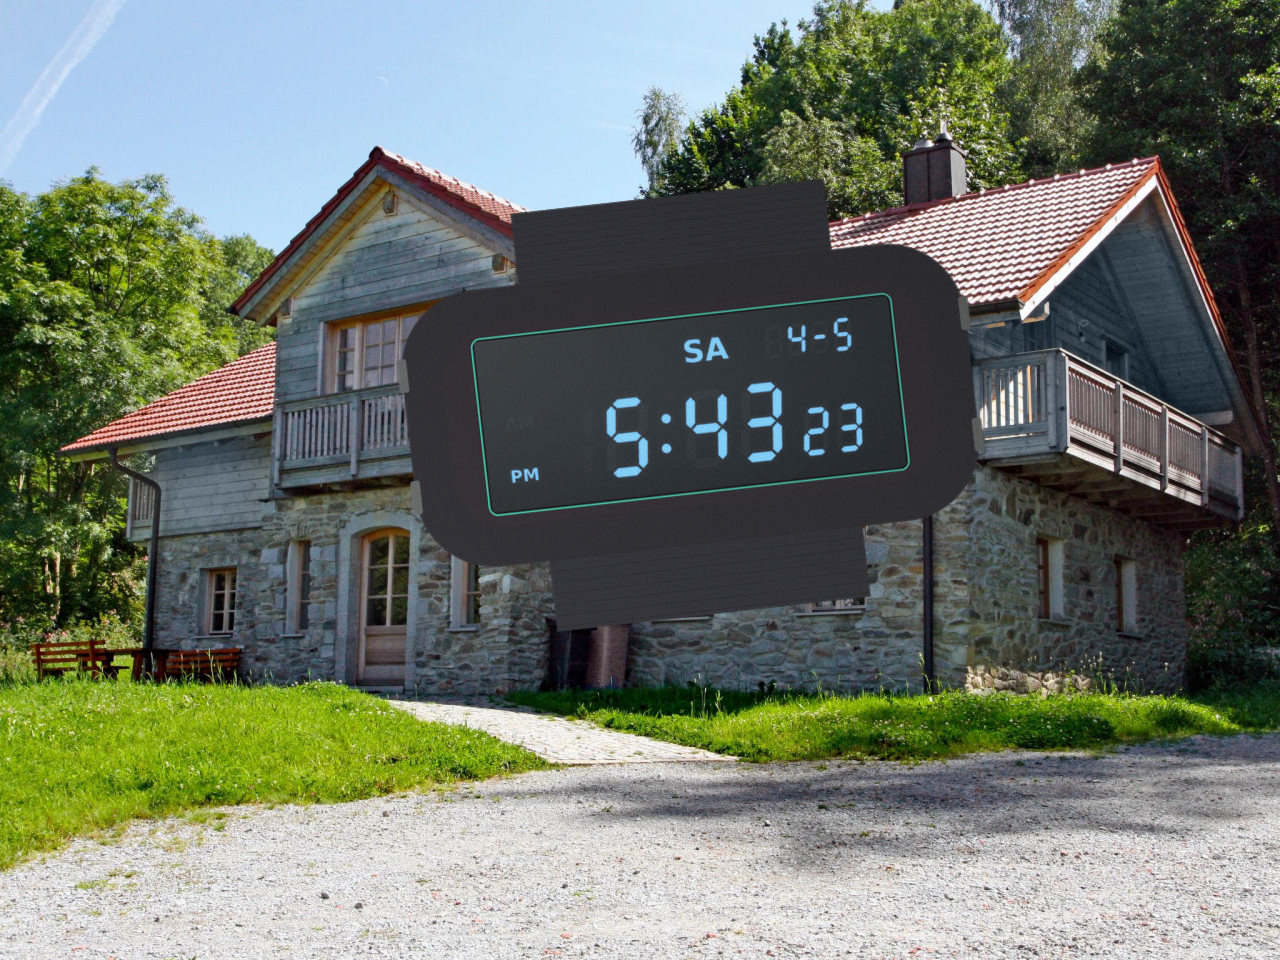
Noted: 5h43m23s
